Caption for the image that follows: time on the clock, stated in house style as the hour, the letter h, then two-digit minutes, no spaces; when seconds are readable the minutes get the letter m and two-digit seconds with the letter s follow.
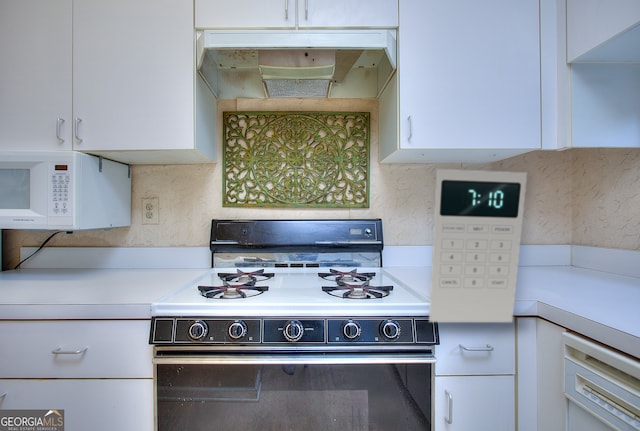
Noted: 7h10
